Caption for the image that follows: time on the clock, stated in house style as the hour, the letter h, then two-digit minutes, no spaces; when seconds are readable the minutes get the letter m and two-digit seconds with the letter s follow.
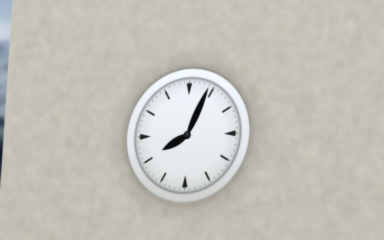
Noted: 8h04
